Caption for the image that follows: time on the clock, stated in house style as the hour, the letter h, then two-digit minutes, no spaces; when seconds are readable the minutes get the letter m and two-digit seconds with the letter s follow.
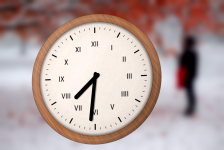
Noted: 7h31
